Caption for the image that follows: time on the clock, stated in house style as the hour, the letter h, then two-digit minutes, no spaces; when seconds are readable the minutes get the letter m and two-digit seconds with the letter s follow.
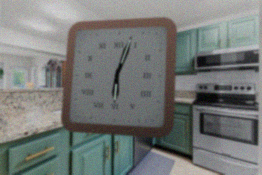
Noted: 6h03
